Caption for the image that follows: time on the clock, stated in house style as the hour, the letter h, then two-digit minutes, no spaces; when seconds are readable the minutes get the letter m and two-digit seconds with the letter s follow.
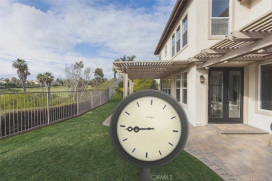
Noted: 8h44
